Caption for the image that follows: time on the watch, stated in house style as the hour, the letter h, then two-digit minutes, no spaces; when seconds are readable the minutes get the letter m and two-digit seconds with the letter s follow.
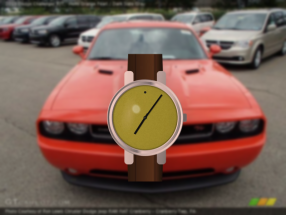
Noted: 7h06
